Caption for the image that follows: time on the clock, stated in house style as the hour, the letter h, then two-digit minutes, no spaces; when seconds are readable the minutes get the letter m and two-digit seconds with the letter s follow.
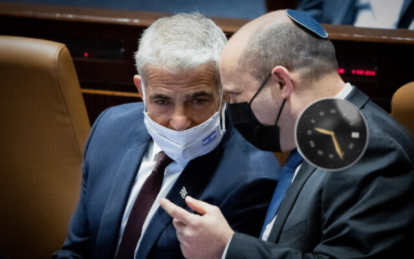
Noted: 9h26
